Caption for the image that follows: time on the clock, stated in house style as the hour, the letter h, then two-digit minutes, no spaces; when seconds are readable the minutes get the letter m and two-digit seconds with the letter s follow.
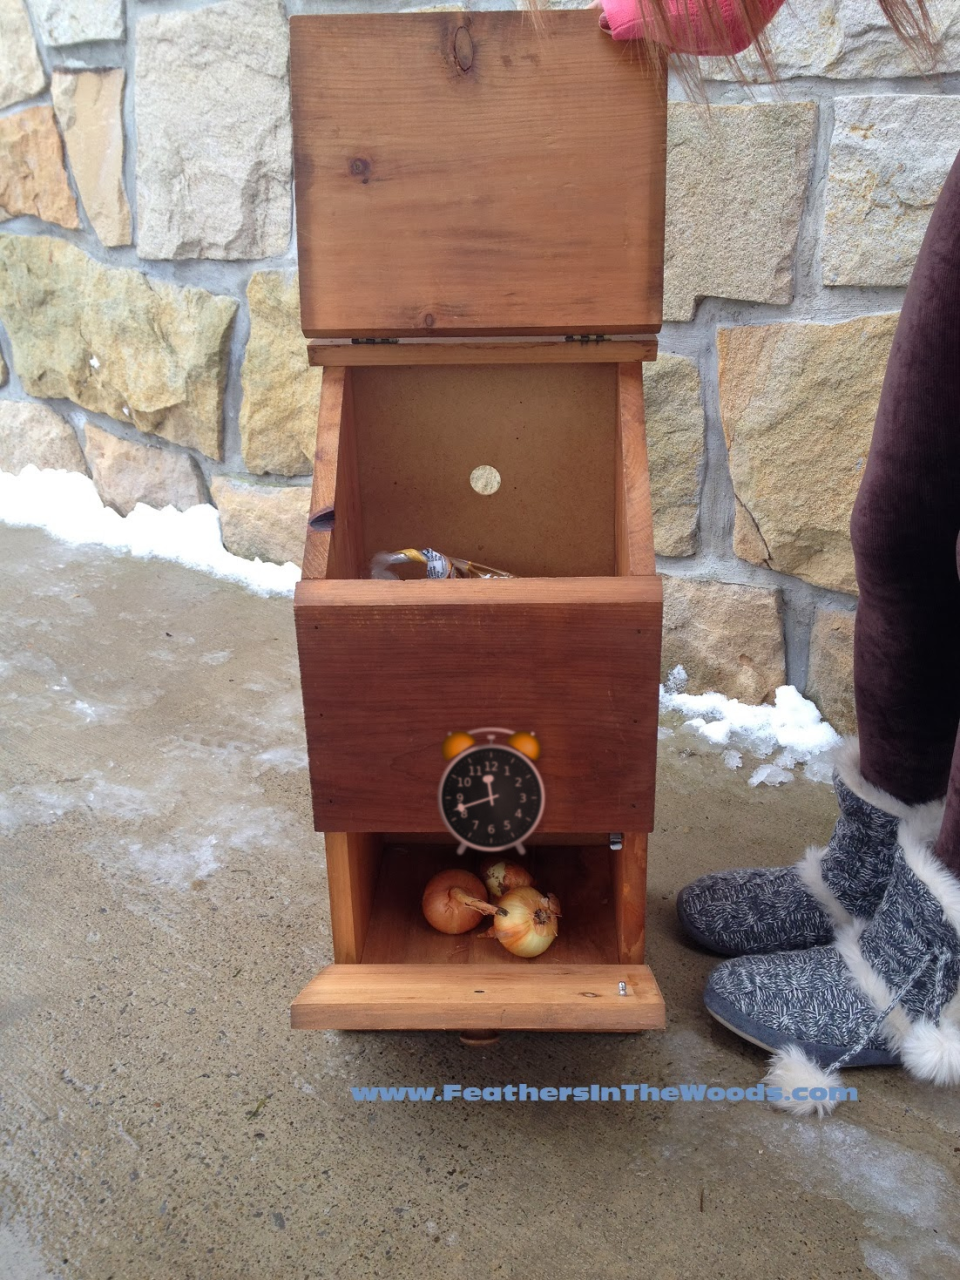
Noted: 11h42
